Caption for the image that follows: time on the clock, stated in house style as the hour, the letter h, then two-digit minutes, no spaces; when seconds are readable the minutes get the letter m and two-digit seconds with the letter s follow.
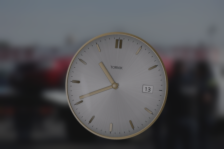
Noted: 10h41
